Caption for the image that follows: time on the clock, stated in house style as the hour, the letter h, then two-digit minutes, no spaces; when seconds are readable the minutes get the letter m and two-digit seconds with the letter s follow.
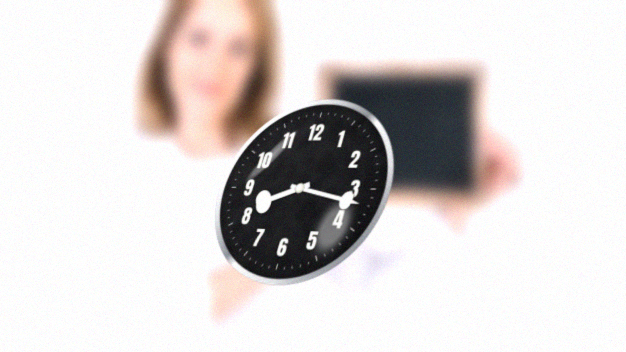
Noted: 8h17
